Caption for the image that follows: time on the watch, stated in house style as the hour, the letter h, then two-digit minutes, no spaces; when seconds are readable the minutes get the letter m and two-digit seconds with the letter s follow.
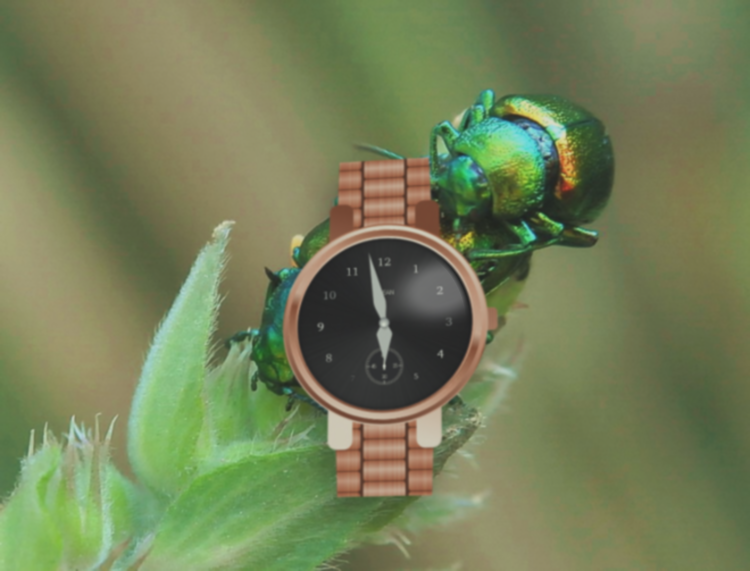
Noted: 5h58
